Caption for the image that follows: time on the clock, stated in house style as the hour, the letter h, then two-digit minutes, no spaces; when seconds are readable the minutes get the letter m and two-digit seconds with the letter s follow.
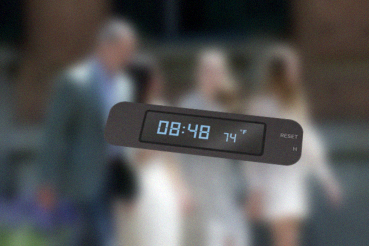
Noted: 8h48
